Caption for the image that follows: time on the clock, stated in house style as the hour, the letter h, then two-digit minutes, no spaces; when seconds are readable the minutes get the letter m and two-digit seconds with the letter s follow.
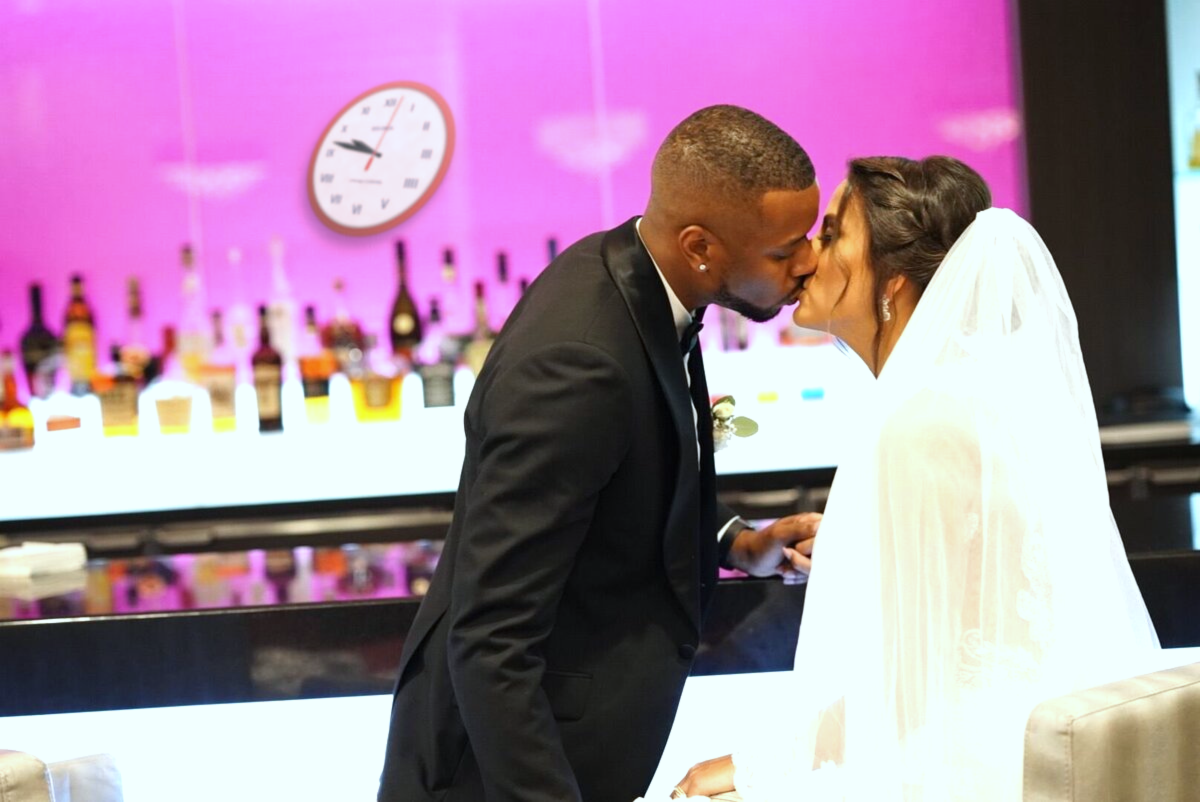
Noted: 9h47m02s
